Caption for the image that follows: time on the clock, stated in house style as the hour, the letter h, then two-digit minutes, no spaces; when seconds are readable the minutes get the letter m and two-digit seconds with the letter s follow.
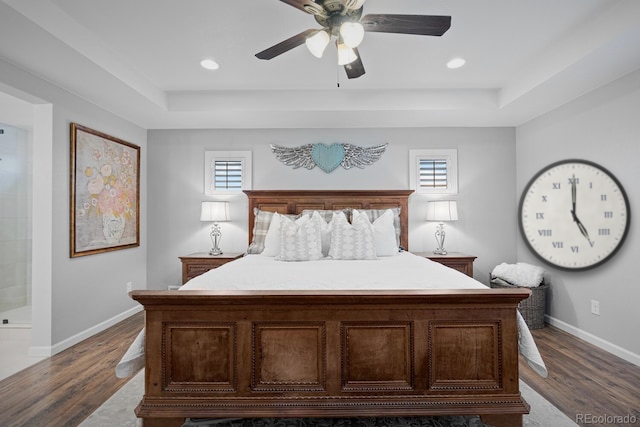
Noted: 5h00
